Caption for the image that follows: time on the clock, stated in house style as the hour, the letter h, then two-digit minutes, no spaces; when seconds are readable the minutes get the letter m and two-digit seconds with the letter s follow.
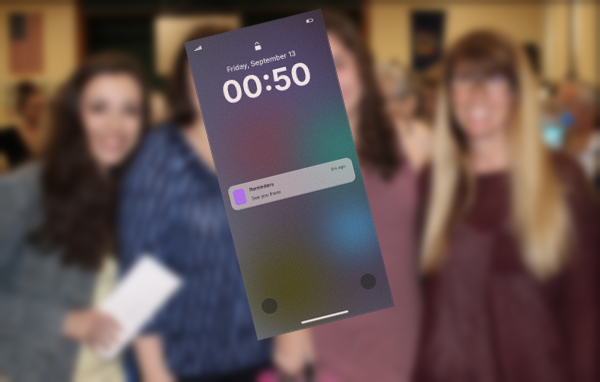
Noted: 0h50
